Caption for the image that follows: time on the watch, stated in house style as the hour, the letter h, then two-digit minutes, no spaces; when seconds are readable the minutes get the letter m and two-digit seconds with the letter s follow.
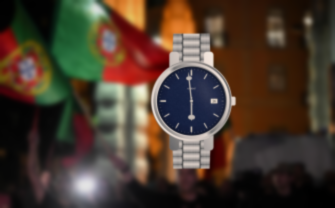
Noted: 5h59
